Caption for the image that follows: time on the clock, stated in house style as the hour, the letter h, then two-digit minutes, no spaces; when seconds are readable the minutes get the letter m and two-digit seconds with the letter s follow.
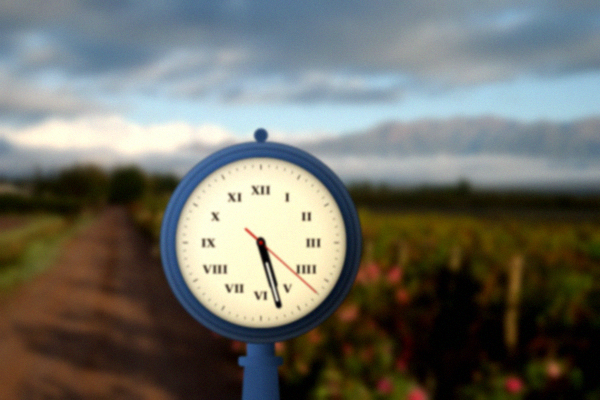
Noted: 5h27m22s
